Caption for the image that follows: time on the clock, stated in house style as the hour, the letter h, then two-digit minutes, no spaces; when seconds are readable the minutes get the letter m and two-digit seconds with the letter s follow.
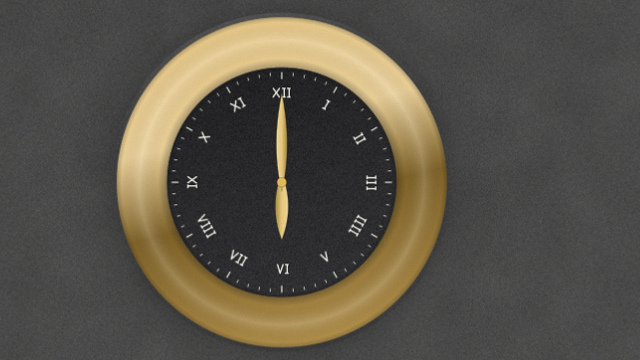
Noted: 6h00
